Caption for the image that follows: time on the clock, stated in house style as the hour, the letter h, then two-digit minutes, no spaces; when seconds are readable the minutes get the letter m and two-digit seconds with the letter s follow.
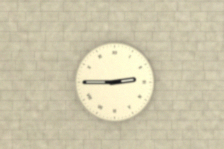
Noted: 2h45
